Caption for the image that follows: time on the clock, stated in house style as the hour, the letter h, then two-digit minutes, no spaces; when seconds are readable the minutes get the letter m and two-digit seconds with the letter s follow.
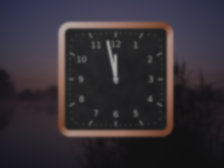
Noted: 11h58
